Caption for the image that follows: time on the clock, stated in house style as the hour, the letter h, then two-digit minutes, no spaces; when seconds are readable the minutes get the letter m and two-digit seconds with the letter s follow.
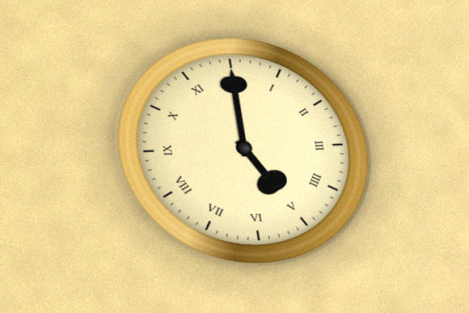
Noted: 5h00
